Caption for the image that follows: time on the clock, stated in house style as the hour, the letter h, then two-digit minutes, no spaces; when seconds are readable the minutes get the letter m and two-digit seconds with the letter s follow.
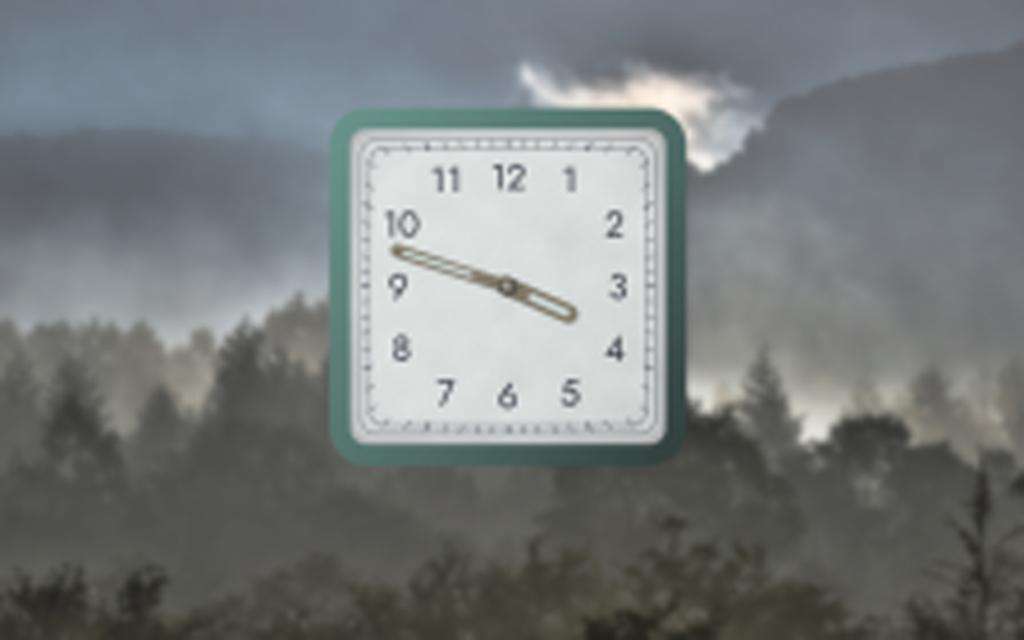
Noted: 3h48
